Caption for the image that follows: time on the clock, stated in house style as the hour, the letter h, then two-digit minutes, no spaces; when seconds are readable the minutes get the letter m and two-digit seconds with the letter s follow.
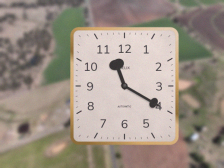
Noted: 11h20
